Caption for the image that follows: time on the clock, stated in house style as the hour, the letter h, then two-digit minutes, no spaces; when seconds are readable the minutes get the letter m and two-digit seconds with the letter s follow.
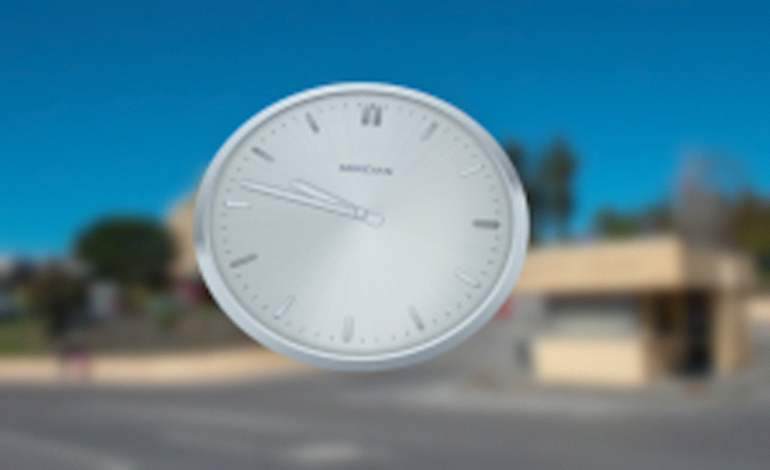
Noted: 9h47
